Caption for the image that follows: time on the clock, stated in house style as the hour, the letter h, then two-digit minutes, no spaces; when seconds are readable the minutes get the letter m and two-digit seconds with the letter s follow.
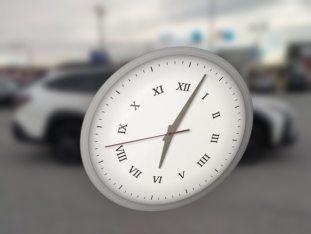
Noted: 6h02m42s
